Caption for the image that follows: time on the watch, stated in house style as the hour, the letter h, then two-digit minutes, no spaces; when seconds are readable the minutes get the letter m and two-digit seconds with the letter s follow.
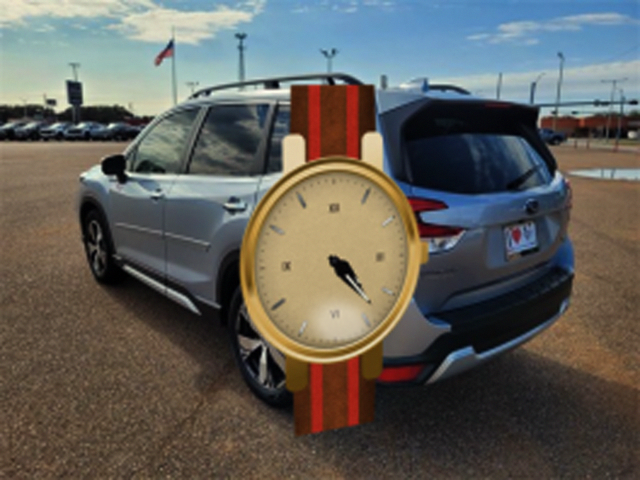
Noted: 4h23
